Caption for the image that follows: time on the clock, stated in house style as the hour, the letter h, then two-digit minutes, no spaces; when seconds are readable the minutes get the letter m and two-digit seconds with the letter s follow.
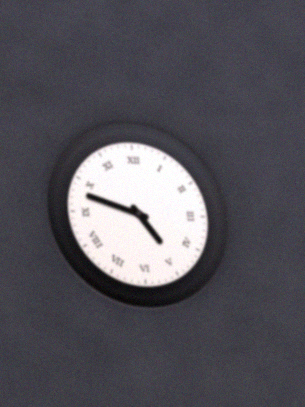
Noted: 4h48
